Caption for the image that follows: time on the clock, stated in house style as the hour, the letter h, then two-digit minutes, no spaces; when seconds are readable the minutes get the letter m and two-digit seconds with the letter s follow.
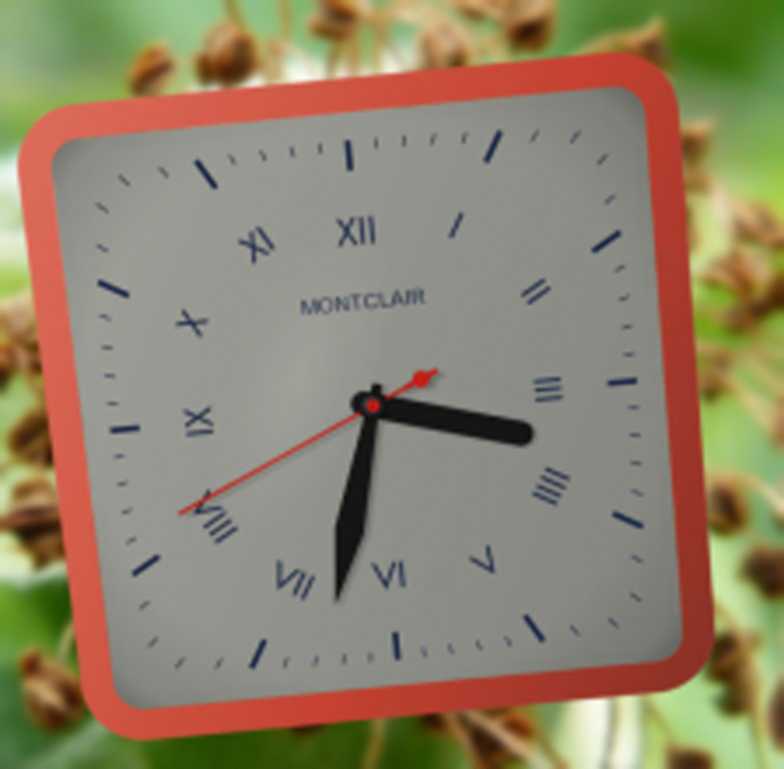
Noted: 3h32m41s
